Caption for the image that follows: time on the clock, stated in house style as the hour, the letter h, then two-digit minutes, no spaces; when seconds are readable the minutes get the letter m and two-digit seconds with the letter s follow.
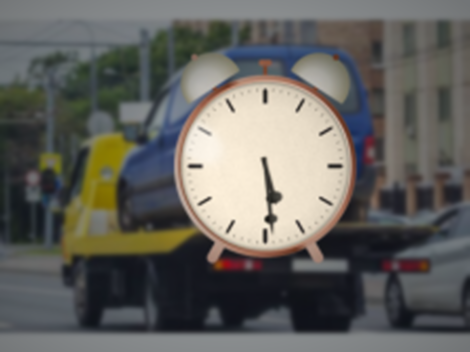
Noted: 5h29
